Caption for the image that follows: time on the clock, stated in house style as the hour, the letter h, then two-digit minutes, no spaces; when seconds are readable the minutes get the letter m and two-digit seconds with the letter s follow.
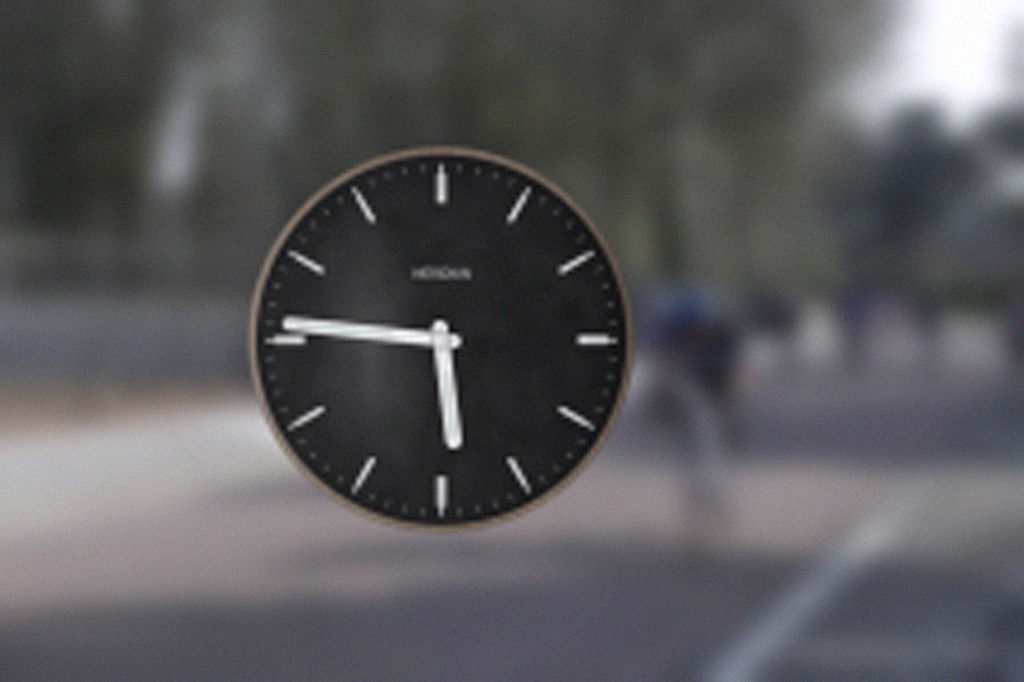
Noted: 5h46
